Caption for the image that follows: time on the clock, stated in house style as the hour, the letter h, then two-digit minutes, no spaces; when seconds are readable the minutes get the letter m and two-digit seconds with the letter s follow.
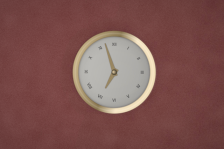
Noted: 6h57
